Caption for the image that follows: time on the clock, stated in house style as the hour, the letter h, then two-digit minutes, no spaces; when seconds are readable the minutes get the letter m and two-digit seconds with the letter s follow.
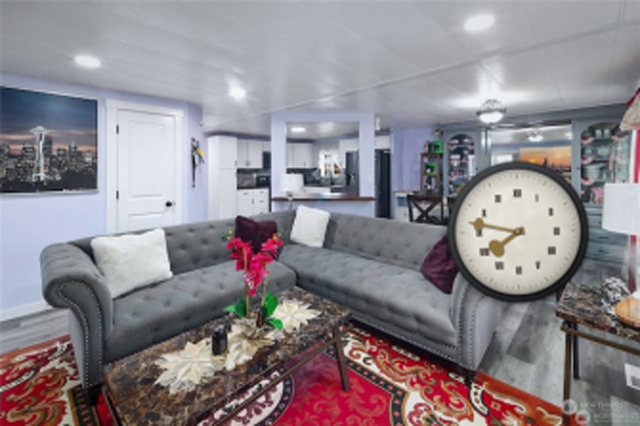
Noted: 7h47
